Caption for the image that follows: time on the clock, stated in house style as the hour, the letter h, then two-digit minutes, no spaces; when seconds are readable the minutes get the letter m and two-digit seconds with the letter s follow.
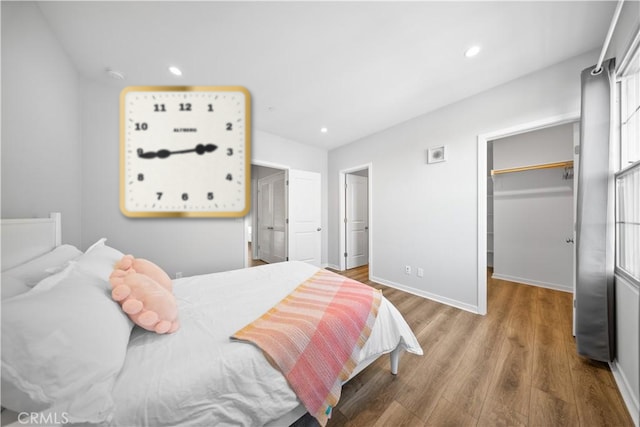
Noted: 2h44
